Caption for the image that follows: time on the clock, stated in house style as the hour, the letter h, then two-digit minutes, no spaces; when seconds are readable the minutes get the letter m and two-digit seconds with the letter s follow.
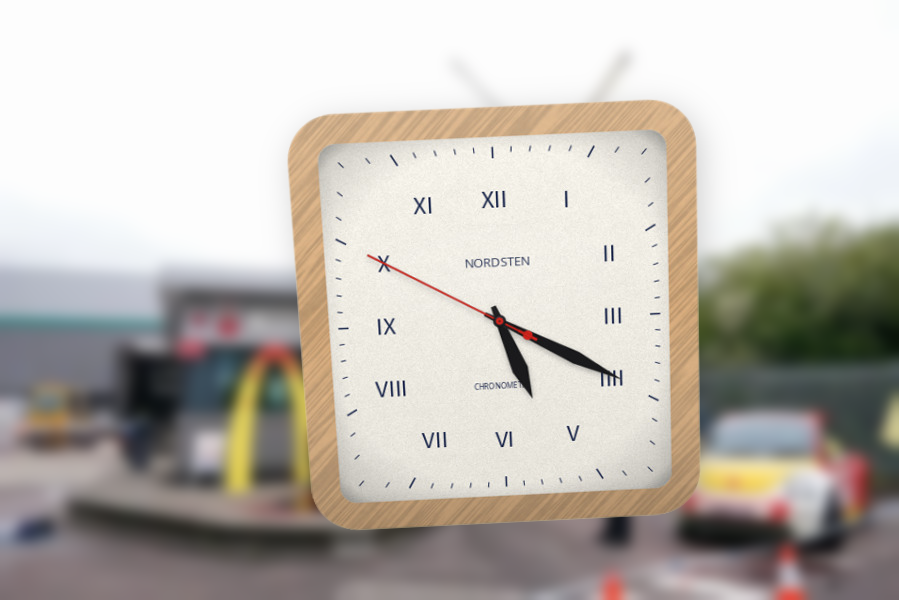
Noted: 5h19m50s
